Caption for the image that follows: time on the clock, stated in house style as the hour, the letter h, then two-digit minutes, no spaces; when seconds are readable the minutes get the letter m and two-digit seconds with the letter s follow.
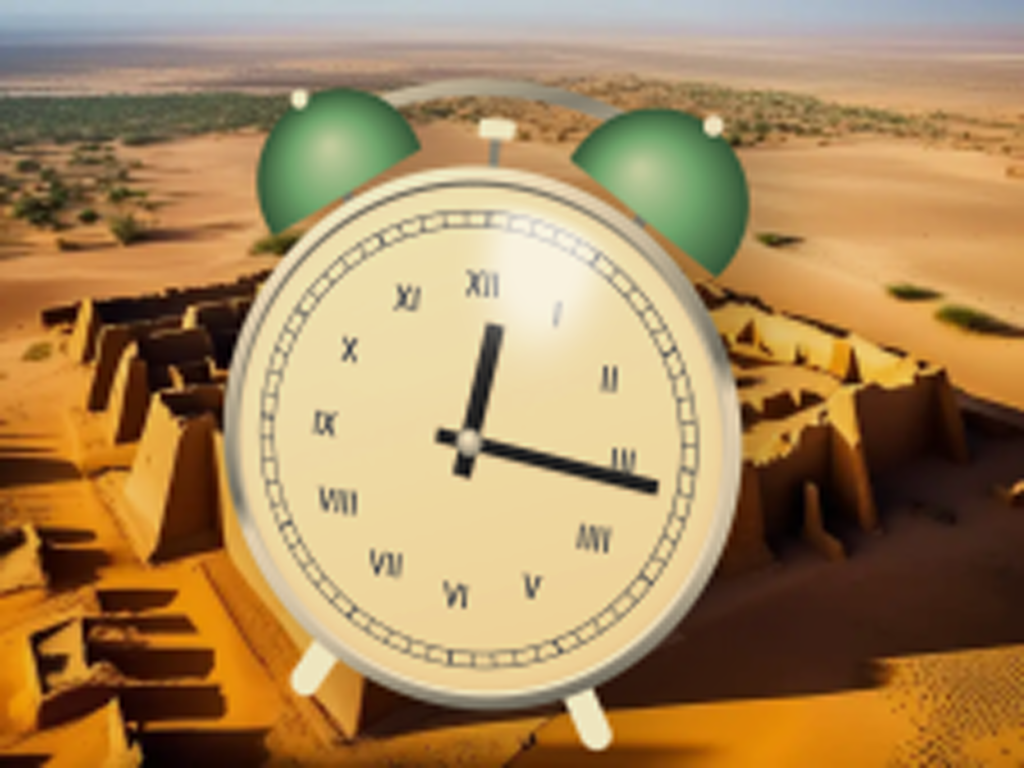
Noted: 12h16
